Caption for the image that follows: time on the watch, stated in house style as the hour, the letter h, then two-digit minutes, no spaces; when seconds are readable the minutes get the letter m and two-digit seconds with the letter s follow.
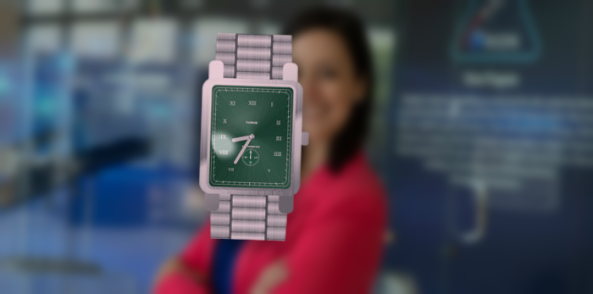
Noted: 8h35
